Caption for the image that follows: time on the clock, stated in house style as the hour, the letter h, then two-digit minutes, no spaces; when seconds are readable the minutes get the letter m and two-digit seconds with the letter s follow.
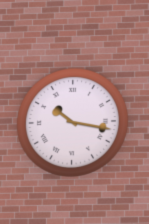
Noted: 10h17
